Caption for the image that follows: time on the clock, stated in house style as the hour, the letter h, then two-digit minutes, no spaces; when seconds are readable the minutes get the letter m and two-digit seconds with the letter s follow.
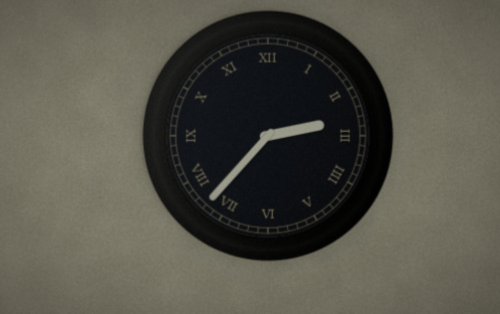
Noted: 2h37
